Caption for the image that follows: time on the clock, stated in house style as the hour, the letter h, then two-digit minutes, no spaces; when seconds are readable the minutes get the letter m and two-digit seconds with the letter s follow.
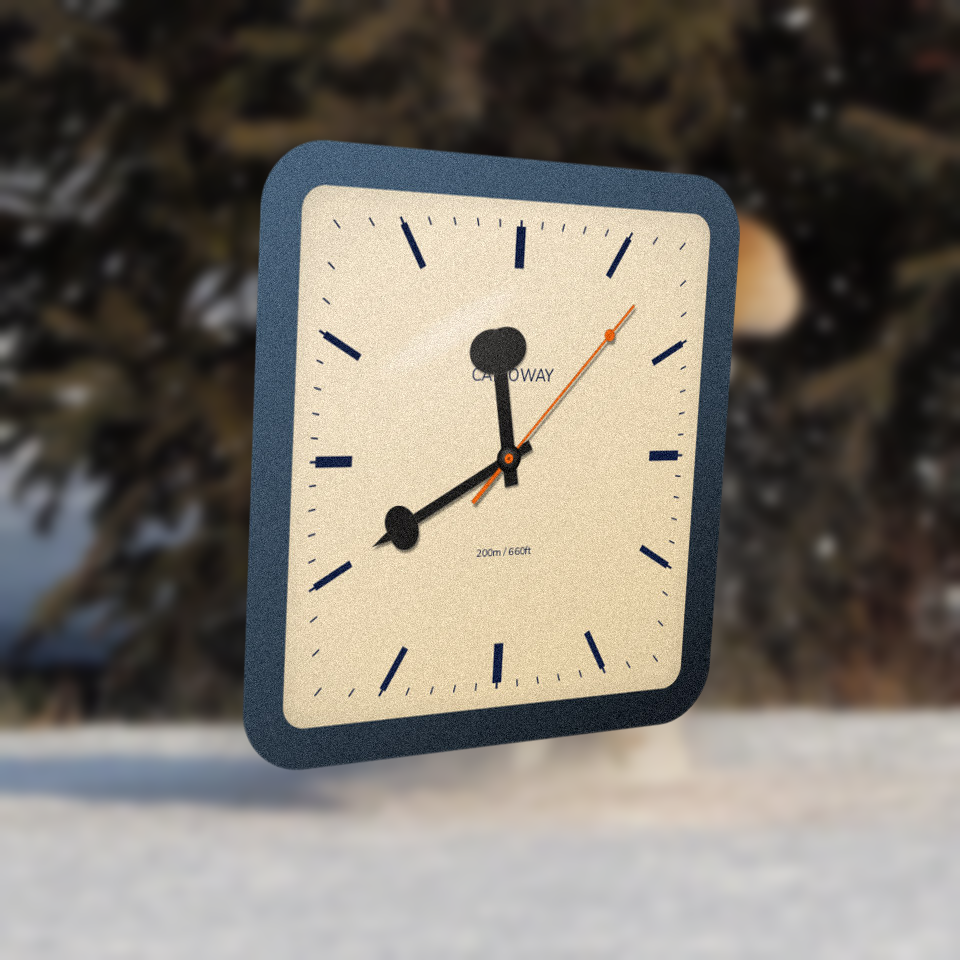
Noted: 11h40m07s
